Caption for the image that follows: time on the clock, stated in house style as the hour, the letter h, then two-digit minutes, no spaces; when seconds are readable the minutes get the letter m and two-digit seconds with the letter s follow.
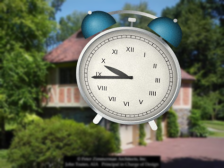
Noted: 9h44
